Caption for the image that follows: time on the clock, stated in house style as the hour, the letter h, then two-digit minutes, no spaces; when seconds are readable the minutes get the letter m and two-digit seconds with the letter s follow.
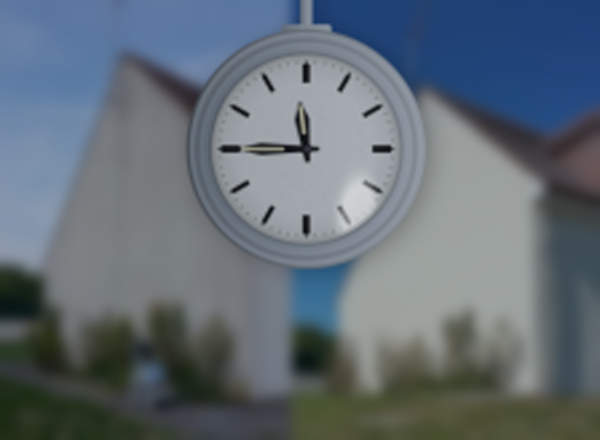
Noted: 11h45
